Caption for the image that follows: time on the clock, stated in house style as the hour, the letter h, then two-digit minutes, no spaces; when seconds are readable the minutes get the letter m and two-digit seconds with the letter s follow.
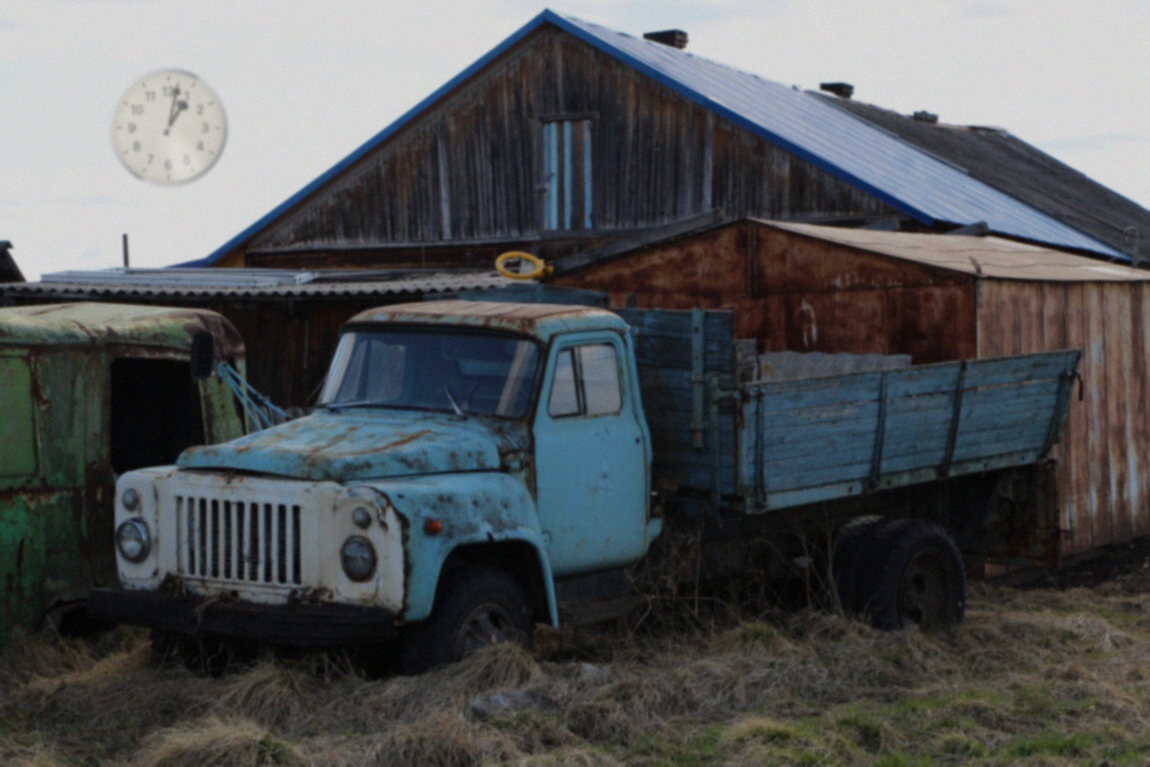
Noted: 1h02
